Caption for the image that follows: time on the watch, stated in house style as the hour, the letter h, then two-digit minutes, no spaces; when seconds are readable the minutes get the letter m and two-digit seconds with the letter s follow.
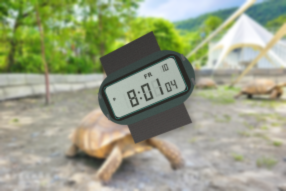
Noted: 8h01m04s
